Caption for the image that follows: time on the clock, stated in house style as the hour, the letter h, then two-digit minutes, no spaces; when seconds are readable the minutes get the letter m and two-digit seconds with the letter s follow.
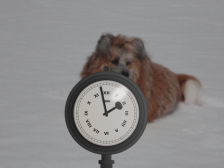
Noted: 1h58
